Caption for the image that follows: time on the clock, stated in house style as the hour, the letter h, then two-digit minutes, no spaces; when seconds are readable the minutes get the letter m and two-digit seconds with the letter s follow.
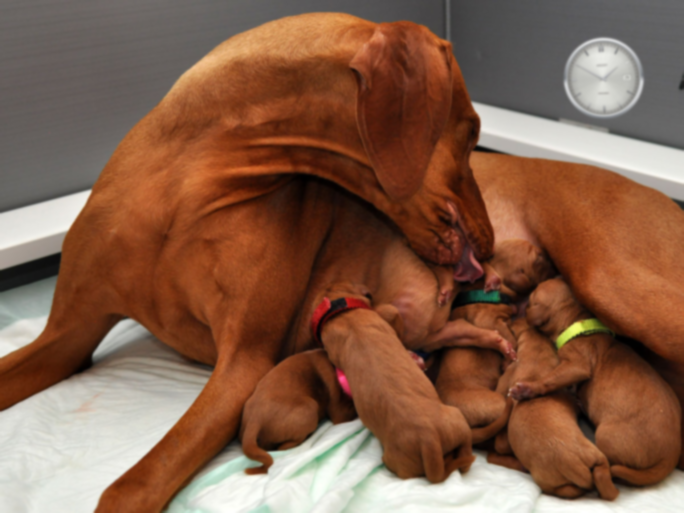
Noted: 1h50
